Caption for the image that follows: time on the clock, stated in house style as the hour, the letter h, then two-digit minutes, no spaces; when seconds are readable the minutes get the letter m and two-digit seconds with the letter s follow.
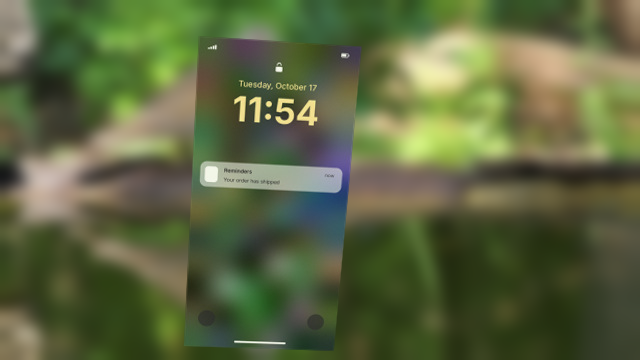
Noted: 11h54
